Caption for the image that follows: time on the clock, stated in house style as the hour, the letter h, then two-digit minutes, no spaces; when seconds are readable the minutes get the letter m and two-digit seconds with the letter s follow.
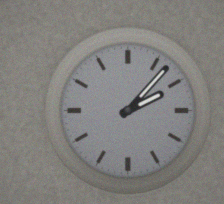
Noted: 2h07
